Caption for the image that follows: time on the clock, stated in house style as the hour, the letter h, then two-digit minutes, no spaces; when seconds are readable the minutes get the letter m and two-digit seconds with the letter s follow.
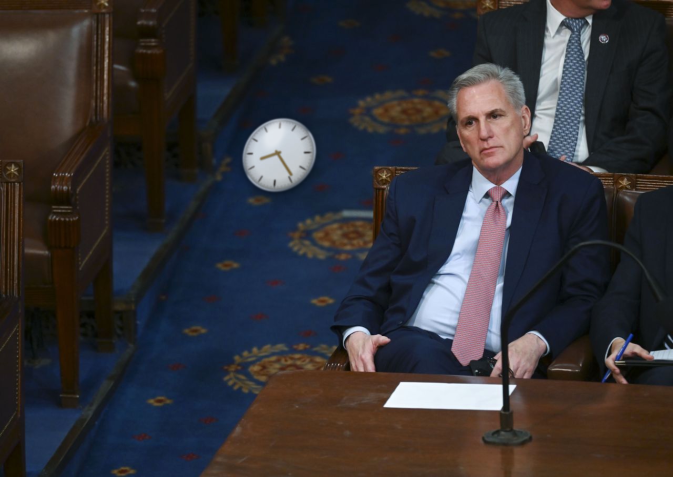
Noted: 8h24
